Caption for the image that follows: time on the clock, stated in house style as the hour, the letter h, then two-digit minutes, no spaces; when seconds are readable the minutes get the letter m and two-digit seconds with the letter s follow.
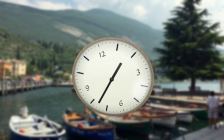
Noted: 1h38
